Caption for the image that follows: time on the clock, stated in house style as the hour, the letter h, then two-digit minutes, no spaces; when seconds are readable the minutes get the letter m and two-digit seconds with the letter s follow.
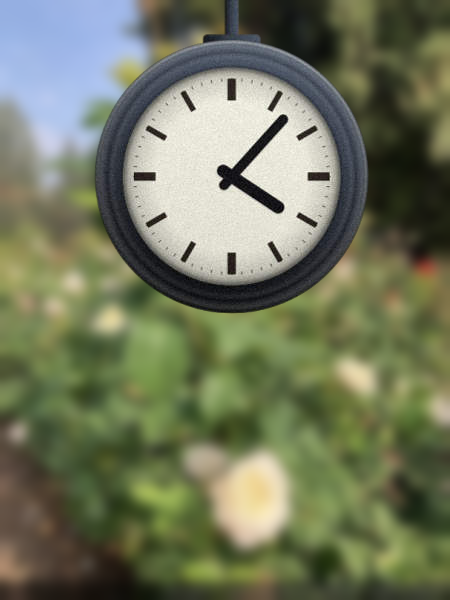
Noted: 4h07
